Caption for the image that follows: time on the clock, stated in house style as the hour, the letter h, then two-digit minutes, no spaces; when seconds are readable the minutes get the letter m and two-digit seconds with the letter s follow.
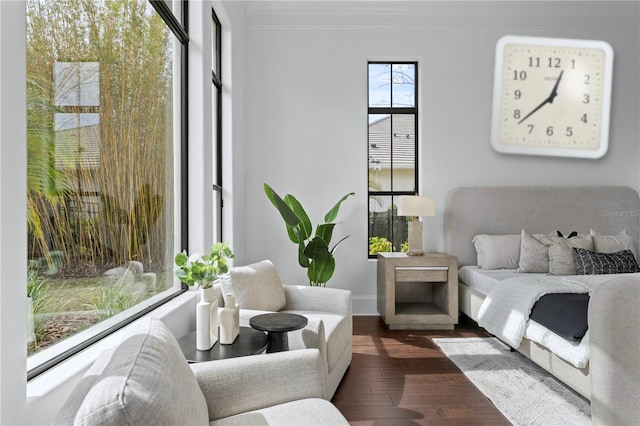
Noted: 12h38
